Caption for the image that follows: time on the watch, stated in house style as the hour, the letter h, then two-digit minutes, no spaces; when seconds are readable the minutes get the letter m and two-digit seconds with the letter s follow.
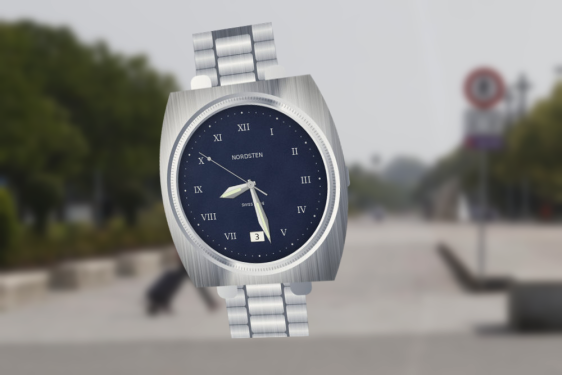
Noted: 8h27m51s
